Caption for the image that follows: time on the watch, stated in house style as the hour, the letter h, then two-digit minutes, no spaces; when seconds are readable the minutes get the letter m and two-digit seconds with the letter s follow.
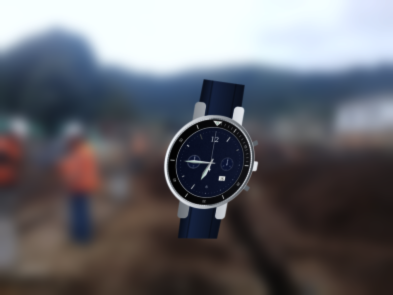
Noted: 6h45
